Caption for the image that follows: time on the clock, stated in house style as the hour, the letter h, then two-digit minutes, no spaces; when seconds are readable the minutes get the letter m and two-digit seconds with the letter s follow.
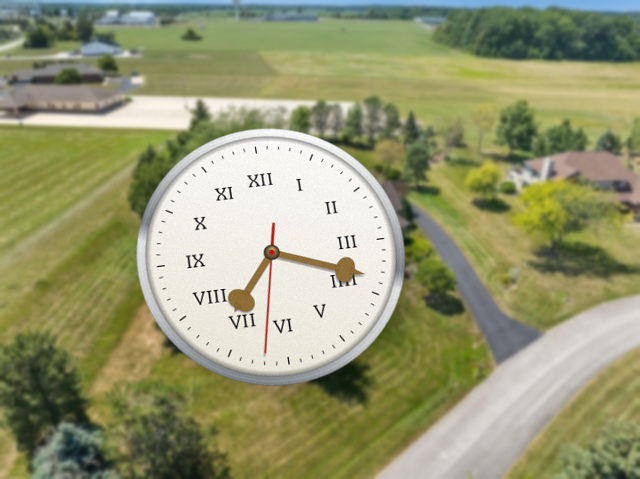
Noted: 7h18m32s
